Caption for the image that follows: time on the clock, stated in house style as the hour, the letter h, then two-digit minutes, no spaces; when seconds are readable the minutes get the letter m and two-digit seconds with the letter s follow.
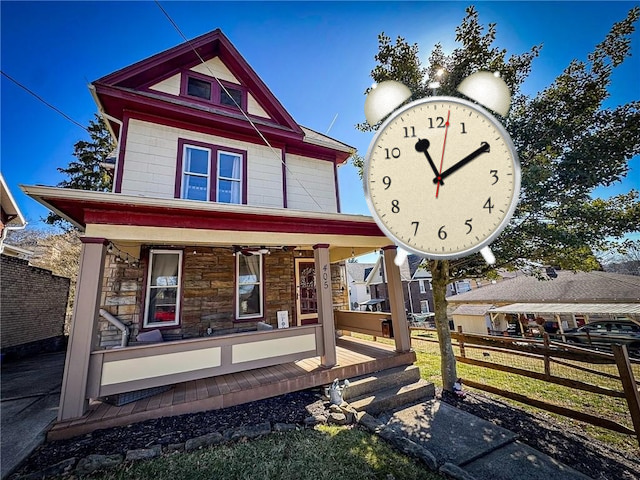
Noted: 11h10m02s
